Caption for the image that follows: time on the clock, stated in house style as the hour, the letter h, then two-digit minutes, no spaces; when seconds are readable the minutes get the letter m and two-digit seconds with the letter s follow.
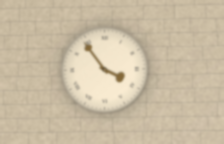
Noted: 3h54
